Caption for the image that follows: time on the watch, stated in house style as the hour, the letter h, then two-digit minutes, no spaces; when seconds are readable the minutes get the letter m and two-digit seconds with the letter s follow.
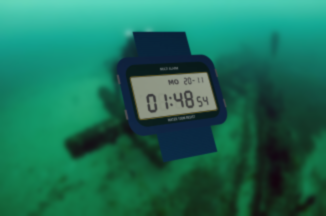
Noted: 1h48m54s
